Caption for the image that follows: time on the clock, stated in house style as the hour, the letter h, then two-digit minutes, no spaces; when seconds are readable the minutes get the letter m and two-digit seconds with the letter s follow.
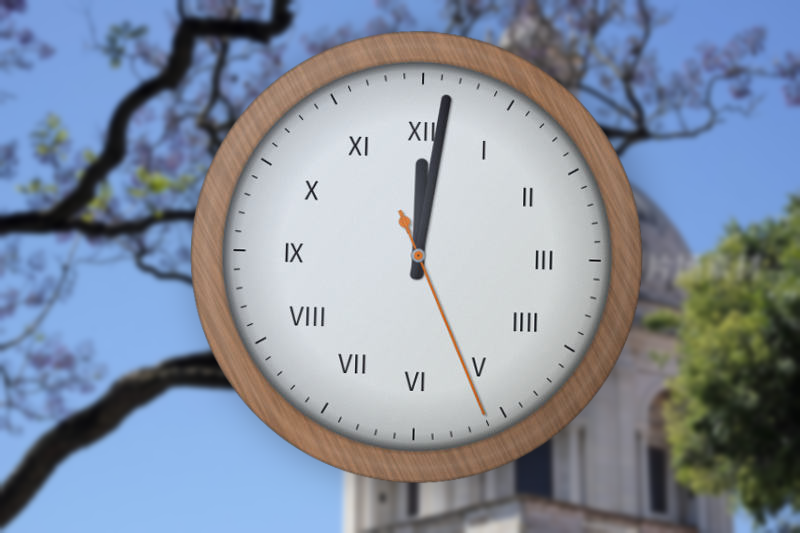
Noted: 12h01m26s
